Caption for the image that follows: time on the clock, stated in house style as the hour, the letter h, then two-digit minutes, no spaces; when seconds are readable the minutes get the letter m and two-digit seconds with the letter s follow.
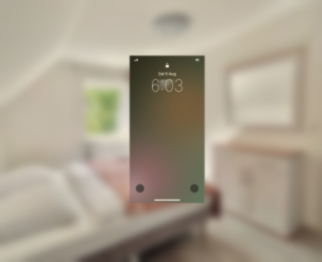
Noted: 6h03
